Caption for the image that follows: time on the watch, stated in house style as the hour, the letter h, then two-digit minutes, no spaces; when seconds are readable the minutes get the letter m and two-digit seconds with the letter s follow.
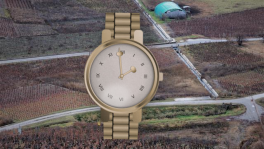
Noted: 1h59
